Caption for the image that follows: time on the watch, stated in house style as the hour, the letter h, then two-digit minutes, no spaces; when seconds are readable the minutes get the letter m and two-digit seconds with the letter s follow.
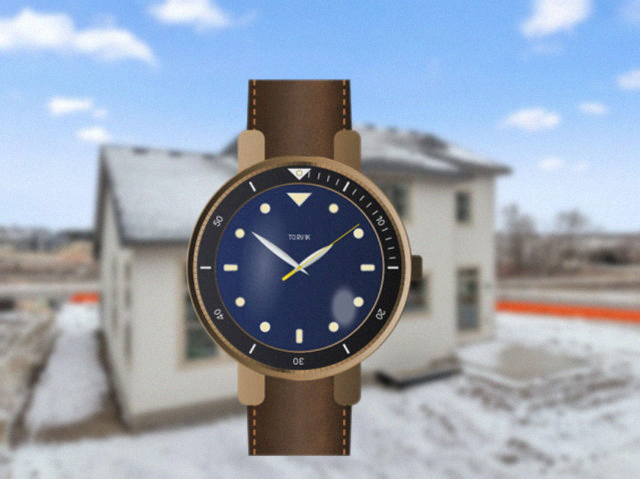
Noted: 1h51m09s
